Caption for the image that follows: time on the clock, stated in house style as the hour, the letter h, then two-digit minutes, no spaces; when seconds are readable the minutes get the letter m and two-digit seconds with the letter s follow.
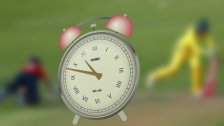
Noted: 10h48
